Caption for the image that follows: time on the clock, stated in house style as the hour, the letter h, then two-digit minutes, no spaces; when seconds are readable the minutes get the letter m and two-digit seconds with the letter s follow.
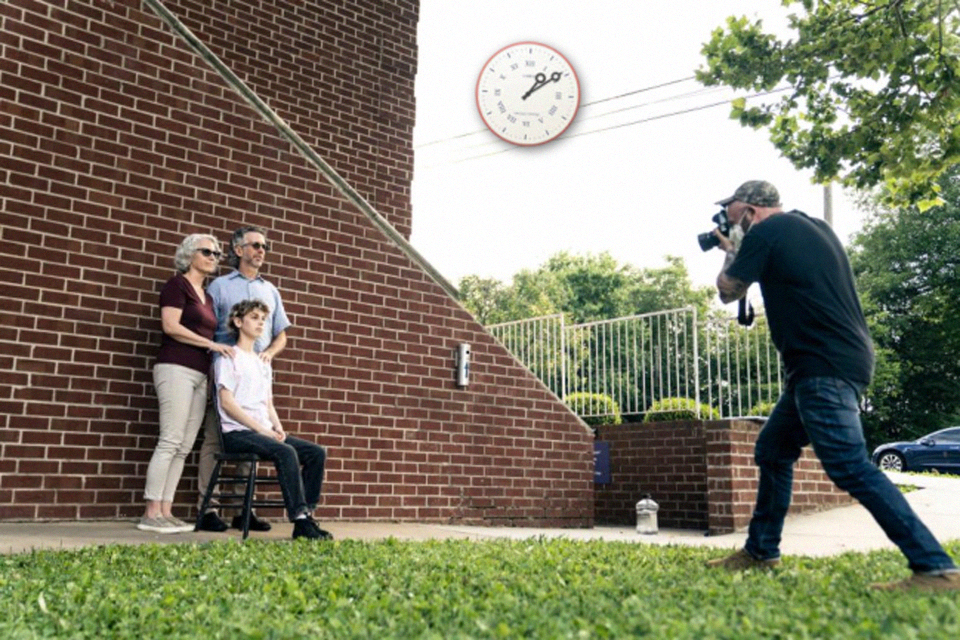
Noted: 1h09
